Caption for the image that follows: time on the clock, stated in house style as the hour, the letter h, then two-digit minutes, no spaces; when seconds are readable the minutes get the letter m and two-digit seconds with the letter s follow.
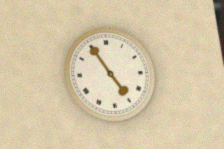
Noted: 4h55
